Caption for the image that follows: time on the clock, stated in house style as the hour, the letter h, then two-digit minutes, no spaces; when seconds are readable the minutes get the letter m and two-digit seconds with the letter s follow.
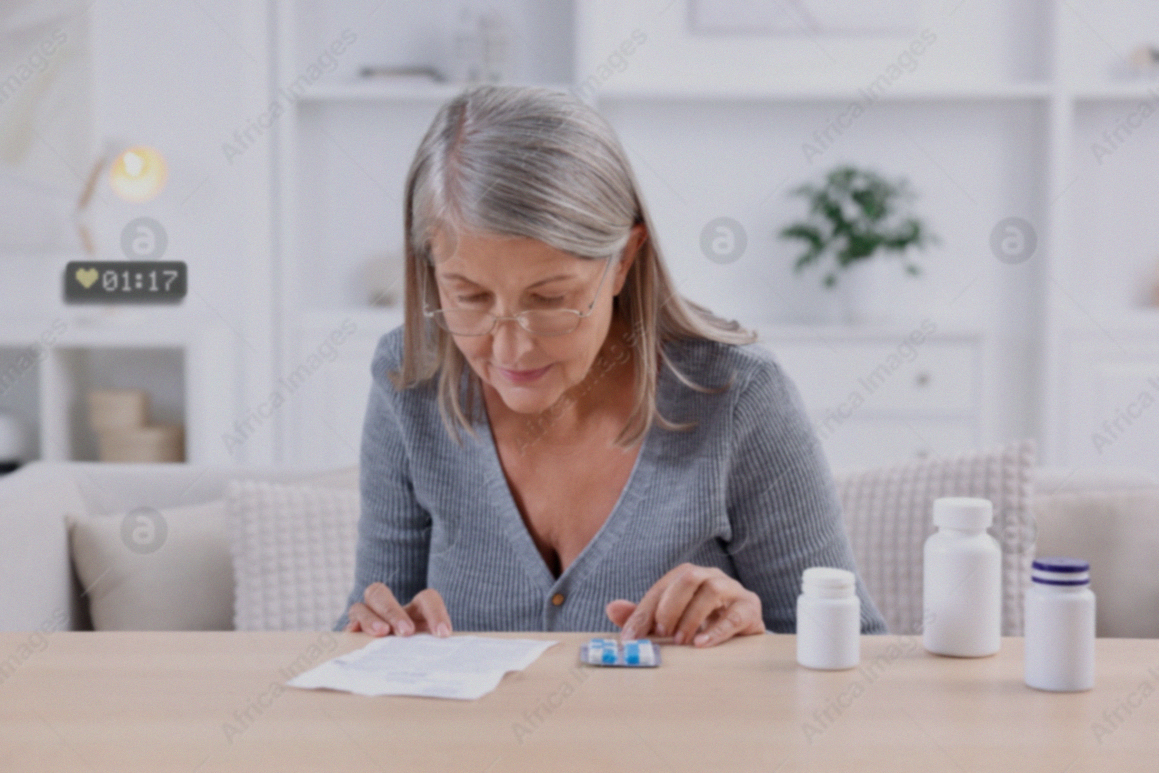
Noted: 1h17
